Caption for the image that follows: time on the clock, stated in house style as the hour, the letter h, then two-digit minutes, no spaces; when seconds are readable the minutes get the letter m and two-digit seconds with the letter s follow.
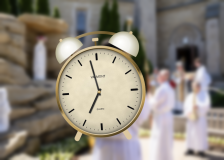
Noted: 6h58
